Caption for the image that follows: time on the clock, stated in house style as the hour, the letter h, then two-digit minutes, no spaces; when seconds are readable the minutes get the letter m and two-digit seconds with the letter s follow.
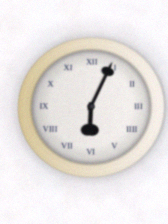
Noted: 6h04
